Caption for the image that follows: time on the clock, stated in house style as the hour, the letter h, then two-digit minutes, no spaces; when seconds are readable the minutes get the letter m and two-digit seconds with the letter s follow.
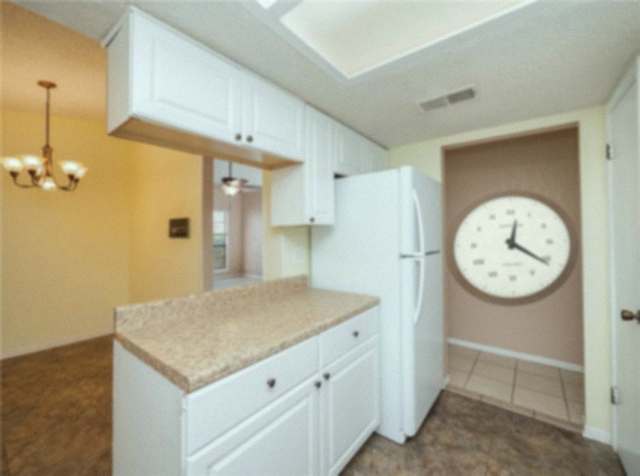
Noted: 12h21
